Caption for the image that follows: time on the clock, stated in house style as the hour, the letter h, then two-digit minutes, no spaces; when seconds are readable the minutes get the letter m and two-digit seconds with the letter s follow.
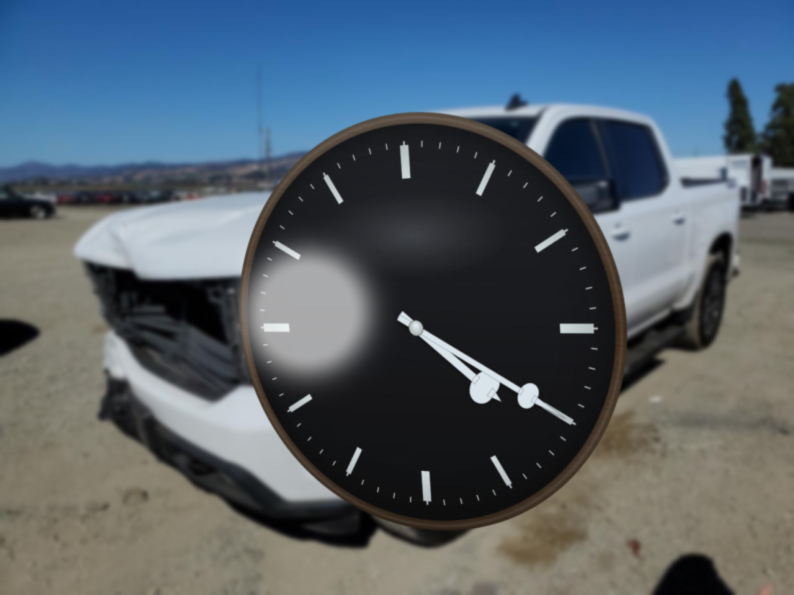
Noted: 4h20
